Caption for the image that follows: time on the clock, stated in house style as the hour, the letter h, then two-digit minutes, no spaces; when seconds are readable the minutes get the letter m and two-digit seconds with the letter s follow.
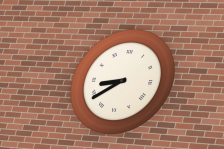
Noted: 8h39
